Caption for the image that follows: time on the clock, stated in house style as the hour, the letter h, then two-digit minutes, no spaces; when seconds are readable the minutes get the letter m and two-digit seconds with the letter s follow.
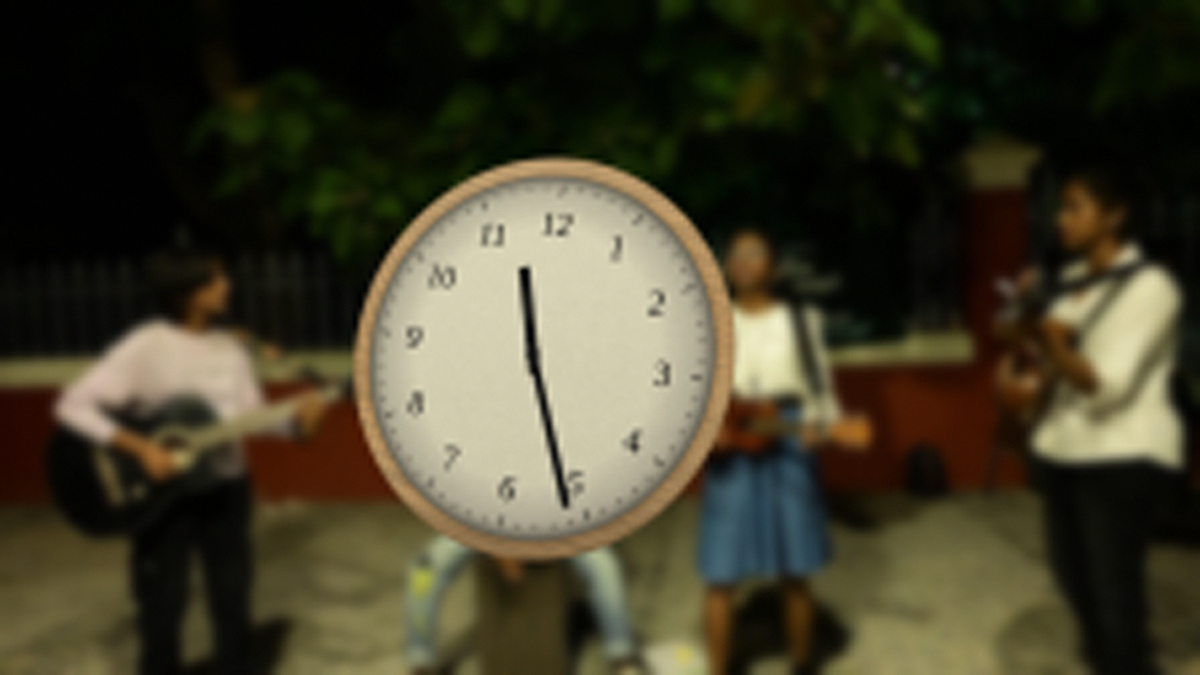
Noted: 11h26
